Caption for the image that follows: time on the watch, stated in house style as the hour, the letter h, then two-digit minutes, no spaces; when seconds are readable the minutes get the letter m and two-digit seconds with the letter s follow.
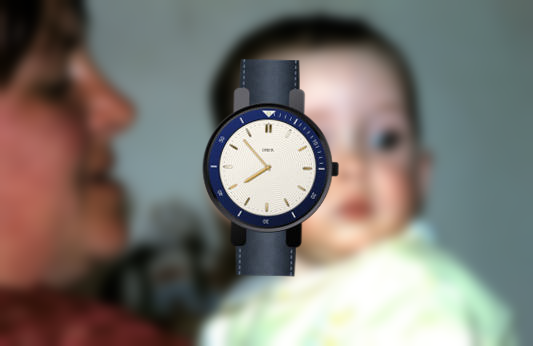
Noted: 7h53
